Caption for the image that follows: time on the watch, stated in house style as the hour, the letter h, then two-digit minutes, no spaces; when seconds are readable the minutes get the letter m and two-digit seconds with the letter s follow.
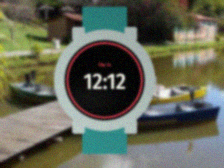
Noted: 12h12
